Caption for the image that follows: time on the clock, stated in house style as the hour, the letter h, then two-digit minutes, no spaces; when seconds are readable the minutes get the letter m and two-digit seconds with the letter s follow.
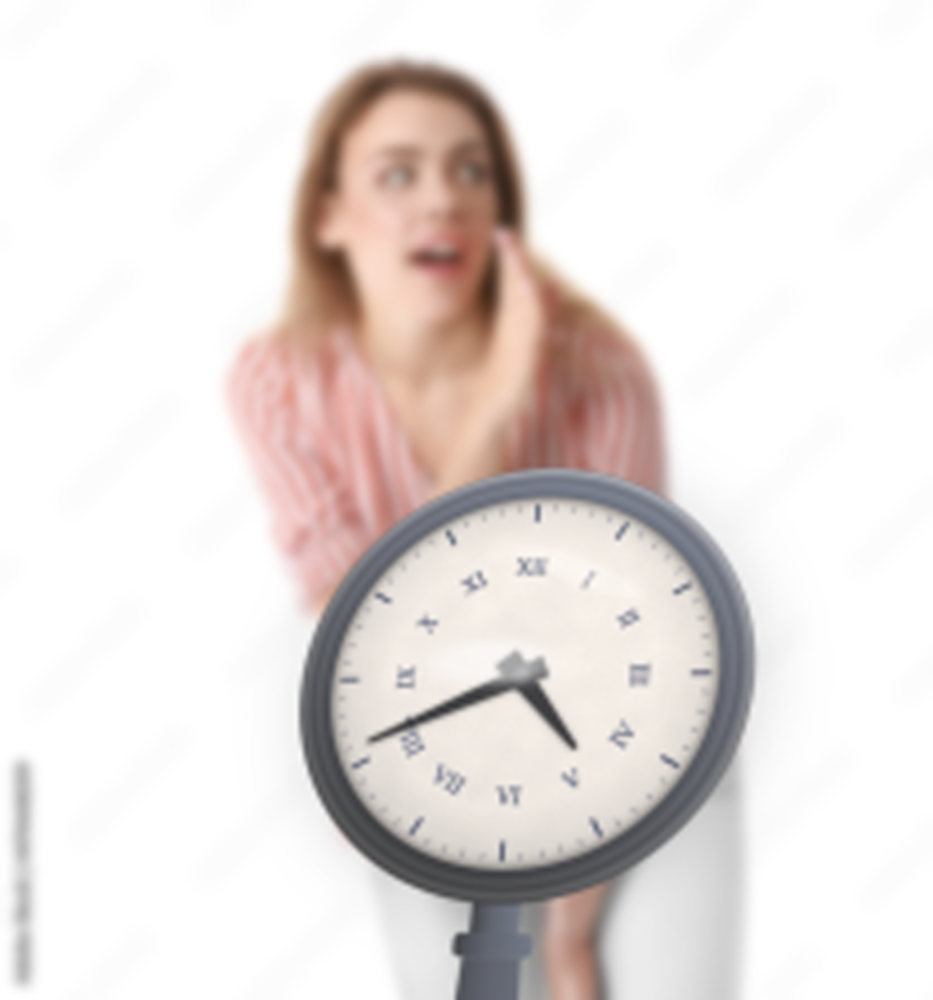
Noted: 4h41
